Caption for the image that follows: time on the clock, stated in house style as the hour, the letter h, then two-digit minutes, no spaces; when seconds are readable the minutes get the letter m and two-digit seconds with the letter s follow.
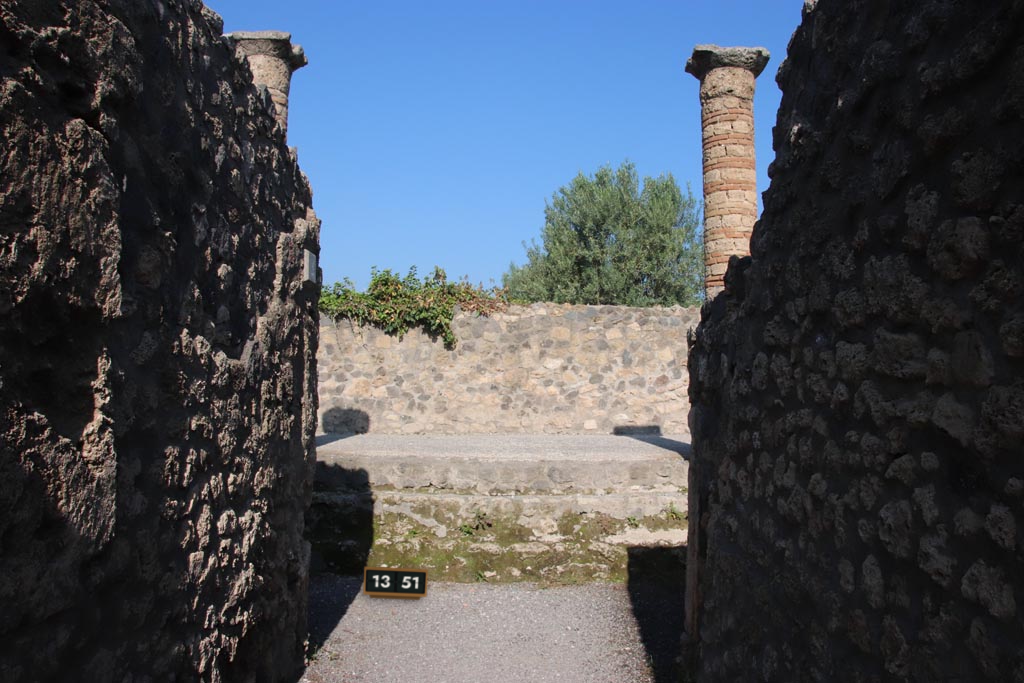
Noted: 13h51
